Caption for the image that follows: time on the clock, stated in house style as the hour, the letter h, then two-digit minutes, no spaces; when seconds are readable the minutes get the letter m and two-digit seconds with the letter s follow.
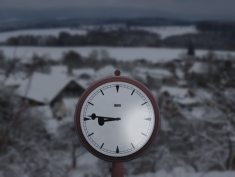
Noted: 8h46
